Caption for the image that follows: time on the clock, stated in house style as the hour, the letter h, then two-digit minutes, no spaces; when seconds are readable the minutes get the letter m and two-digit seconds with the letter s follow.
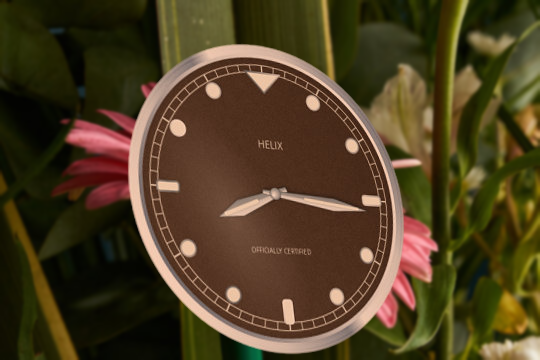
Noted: 8h16
